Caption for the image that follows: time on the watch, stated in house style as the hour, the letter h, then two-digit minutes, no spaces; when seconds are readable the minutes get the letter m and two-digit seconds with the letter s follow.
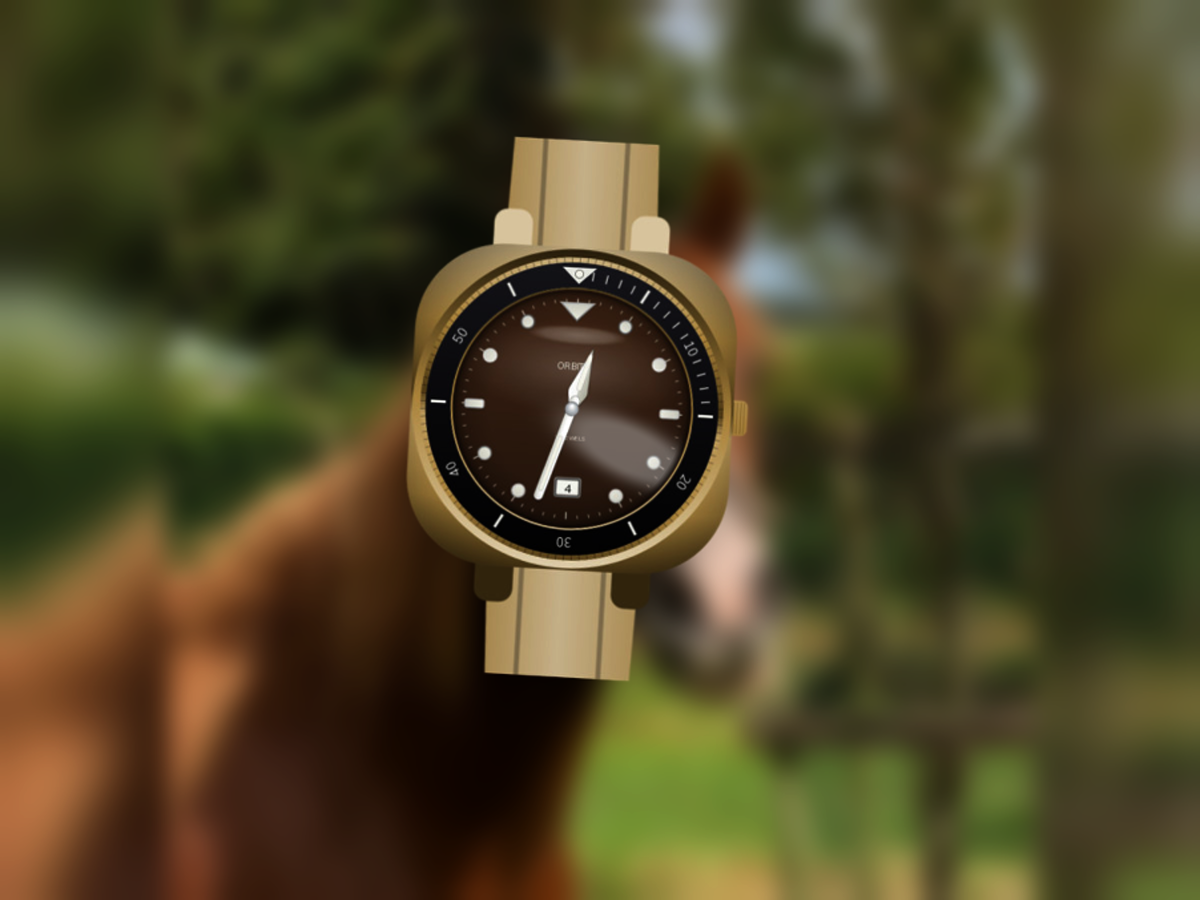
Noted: 12h33
